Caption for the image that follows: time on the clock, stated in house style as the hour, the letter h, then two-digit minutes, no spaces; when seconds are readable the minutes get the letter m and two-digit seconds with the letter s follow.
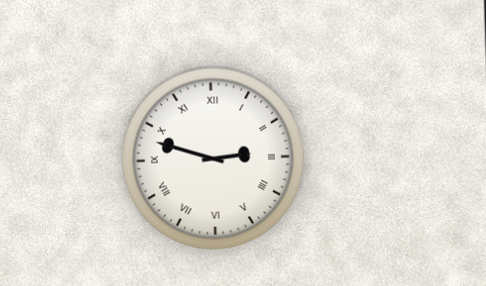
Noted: 2h48
